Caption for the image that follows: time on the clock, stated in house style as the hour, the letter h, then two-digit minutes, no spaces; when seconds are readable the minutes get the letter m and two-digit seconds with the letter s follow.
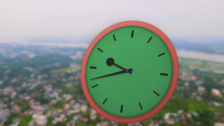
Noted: 9h42
